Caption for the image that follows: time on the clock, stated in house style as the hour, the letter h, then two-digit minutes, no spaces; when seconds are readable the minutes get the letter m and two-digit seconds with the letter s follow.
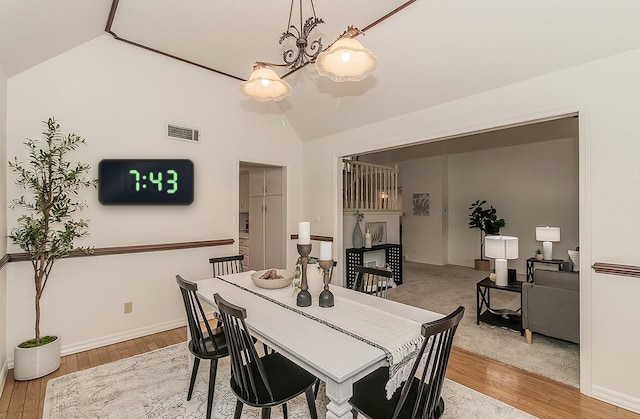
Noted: 7h43
